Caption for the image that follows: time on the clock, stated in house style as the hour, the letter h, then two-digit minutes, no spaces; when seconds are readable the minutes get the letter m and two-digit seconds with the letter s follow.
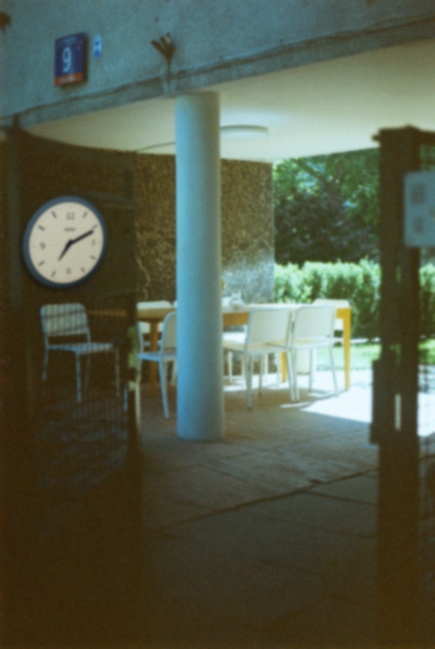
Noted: 7h11
